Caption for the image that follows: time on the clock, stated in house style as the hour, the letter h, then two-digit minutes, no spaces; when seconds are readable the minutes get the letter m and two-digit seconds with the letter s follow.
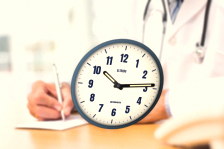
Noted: 10h14
